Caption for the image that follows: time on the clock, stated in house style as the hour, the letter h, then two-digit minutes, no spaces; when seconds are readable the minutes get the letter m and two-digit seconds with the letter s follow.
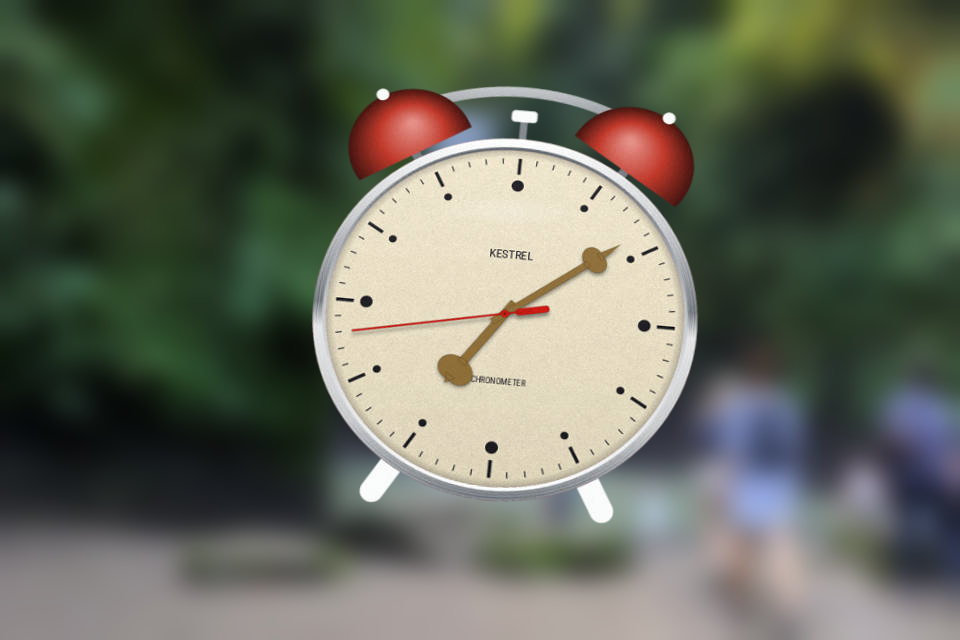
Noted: 7h08m43s
